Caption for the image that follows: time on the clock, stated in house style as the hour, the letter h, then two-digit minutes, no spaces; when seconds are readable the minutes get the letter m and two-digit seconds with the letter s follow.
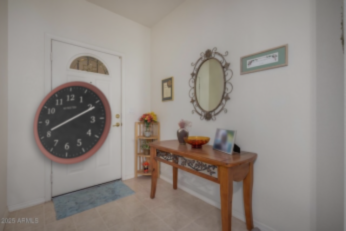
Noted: 8h11
